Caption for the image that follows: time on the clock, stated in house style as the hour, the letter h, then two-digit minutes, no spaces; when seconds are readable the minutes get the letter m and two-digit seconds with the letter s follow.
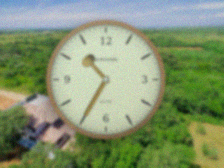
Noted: 10h35
